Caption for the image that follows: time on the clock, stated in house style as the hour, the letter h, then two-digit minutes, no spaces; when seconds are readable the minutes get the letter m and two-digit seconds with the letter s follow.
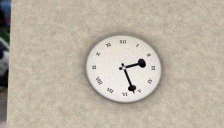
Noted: 2h27
